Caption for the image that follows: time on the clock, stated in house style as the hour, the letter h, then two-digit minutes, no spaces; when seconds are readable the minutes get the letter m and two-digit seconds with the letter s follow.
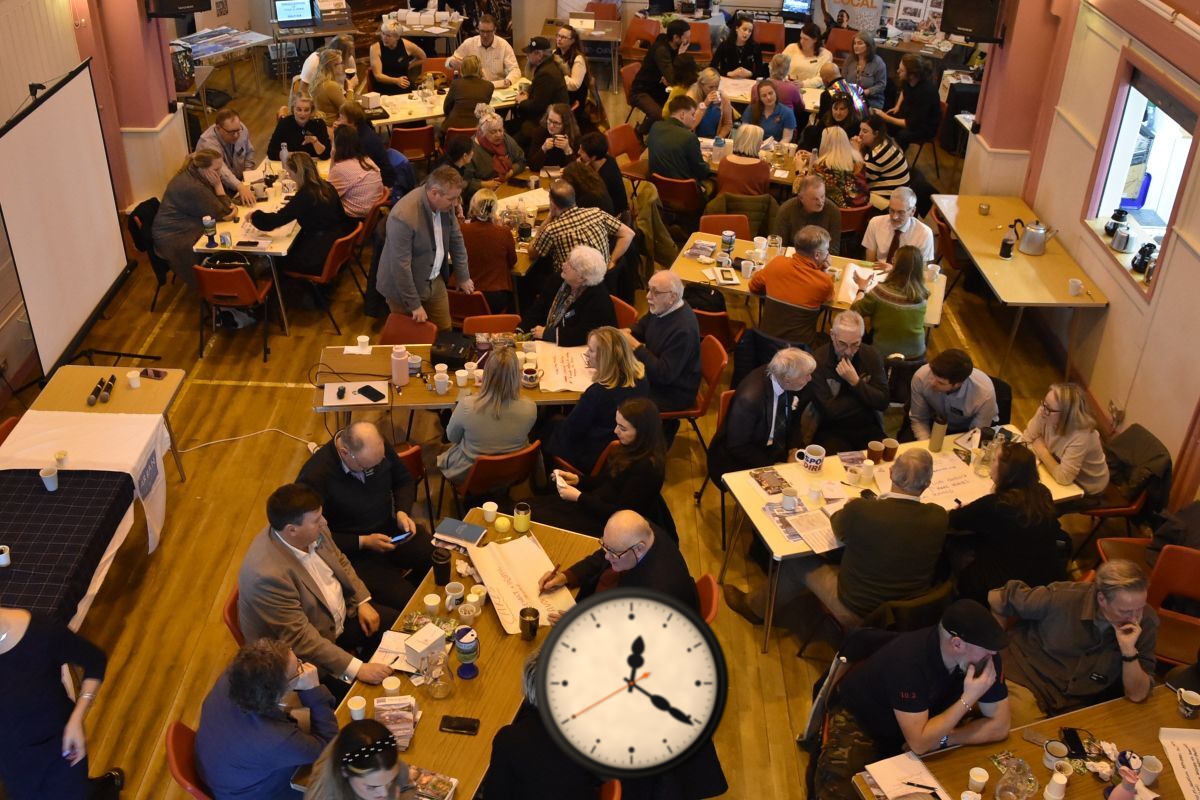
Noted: 12h20m40s
